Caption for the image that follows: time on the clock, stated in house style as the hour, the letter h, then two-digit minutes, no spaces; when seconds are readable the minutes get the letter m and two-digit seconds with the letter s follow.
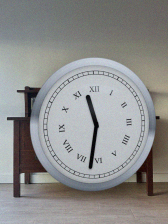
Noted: 11h32
